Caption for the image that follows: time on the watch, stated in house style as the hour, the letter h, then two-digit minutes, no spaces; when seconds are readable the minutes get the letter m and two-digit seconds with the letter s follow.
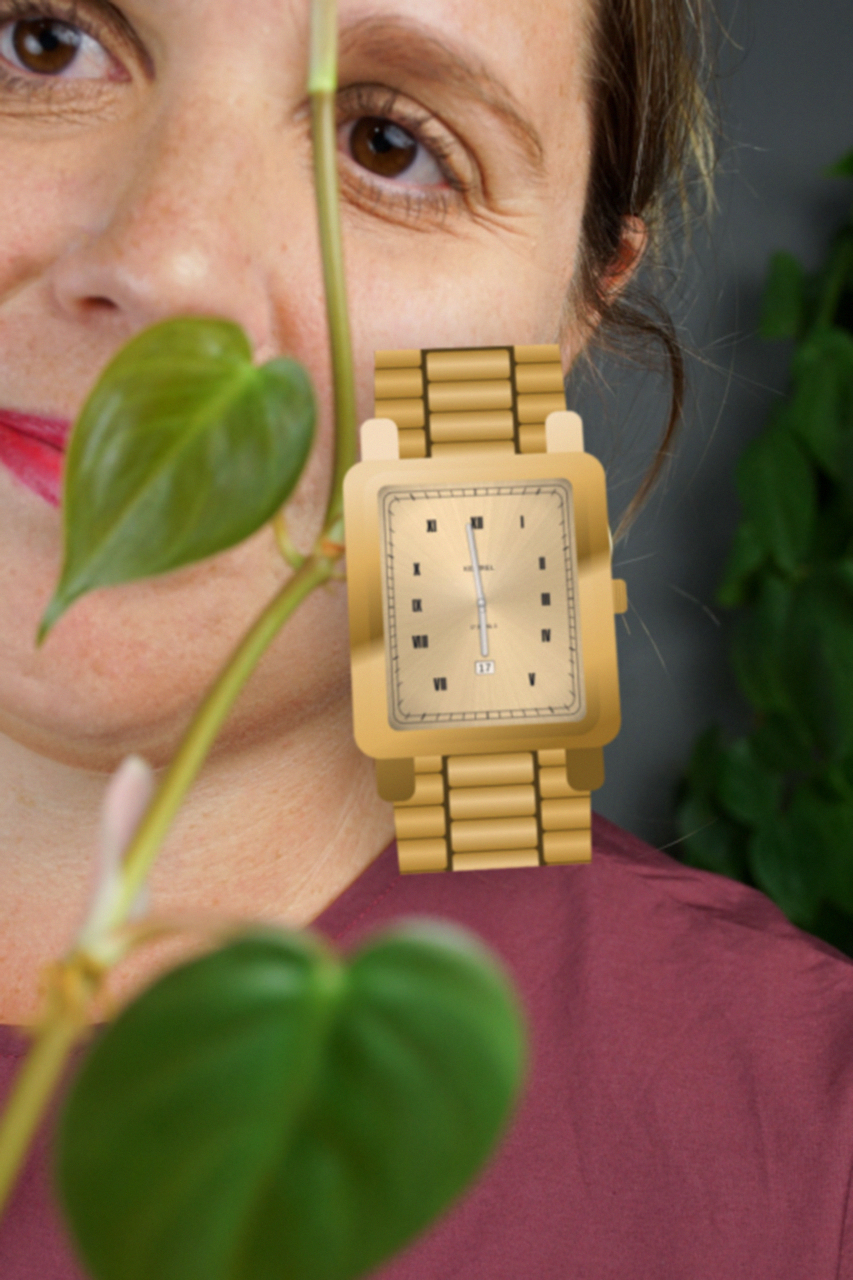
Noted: 5h59
